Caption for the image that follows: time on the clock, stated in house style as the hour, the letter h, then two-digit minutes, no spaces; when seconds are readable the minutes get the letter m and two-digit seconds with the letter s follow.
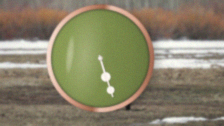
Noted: 5h27
